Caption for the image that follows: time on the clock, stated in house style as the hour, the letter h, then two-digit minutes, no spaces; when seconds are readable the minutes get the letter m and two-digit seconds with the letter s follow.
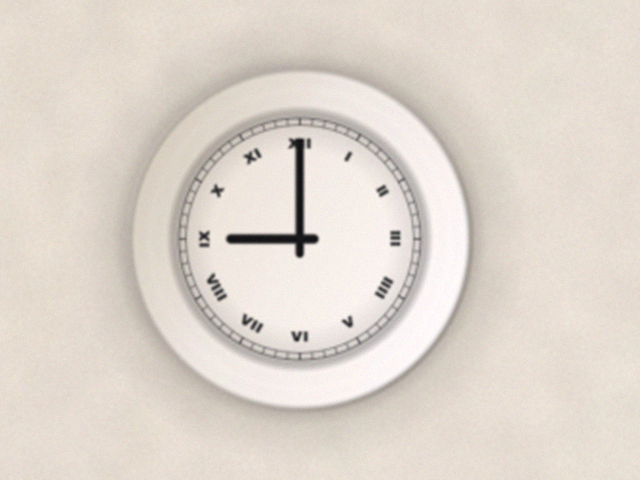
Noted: 9h00
